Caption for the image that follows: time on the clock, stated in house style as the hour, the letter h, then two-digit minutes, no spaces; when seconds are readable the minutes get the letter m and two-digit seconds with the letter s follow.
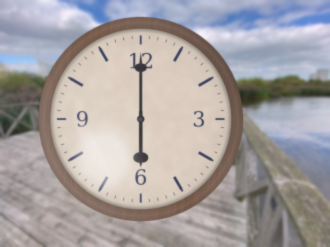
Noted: 6h00
